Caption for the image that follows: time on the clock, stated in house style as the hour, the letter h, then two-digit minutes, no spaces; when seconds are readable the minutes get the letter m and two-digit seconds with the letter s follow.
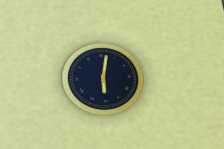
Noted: 6h02
